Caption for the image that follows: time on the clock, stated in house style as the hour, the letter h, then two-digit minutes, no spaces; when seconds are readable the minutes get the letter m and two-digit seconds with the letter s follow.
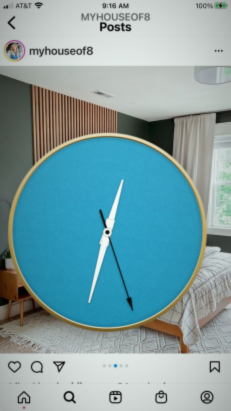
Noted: 12h32m27s
